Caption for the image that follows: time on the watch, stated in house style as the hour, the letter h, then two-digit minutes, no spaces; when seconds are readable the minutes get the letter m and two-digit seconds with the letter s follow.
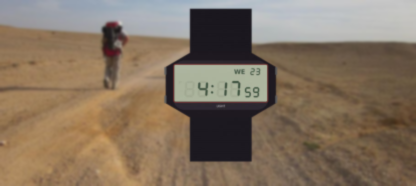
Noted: 4h17m59s
